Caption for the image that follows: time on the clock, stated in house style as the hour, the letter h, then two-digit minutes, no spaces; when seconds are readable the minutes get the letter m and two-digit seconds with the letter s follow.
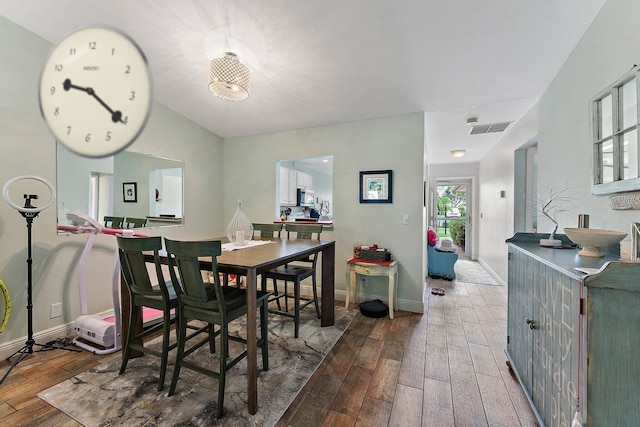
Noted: 9h21
